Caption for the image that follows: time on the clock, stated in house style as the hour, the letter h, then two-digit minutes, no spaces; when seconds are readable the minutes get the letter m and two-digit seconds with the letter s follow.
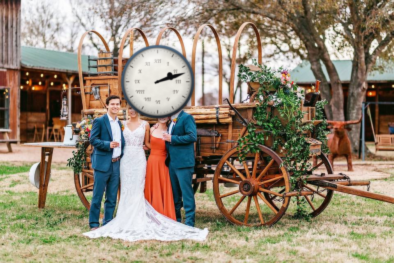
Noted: 2h12
